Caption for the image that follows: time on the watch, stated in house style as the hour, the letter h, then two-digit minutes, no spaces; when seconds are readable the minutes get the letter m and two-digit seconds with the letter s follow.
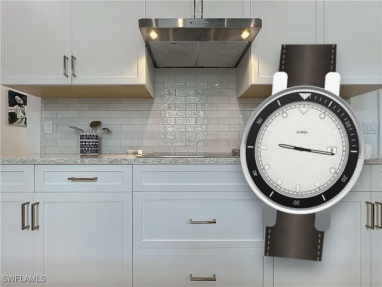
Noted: 9h16
